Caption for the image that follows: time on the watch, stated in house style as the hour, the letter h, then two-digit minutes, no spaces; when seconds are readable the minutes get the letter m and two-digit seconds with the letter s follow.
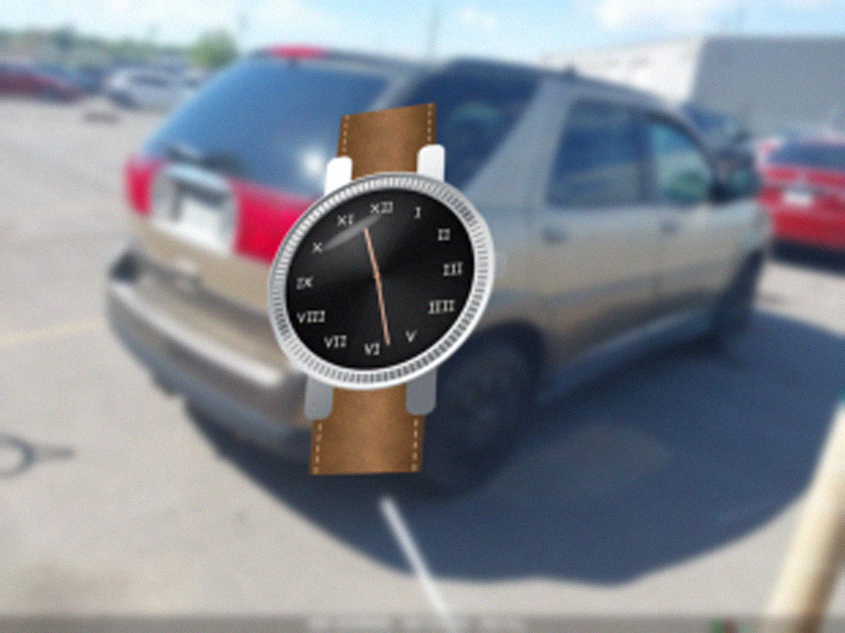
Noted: 11h28
